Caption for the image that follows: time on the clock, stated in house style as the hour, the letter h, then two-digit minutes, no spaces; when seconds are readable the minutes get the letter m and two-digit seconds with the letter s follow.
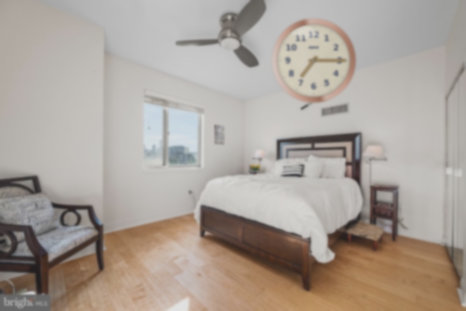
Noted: 7h15
